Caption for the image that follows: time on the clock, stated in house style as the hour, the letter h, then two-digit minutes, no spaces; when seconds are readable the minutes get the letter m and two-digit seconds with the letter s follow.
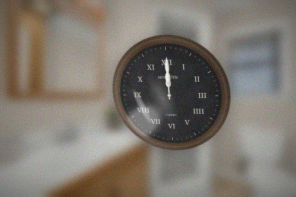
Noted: 12h00
